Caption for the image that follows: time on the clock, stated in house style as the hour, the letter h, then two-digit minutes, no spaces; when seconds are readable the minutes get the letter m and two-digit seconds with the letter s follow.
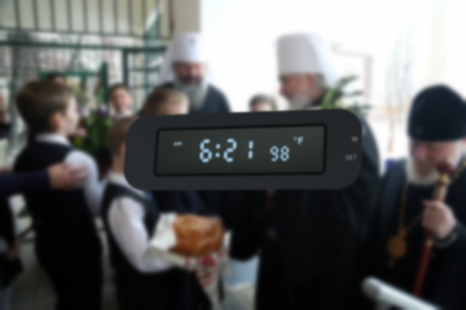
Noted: 6h21
